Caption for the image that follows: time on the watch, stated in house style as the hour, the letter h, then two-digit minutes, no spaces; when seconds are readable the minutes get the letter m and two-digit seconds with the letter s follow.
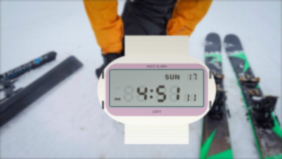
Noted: 4h51
